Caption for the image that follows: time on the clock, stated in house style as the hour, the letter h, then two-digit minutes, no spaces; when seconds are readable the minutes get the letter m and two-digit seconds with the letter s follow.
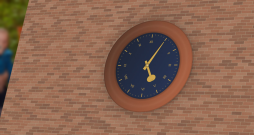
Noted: 5h05
